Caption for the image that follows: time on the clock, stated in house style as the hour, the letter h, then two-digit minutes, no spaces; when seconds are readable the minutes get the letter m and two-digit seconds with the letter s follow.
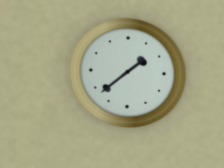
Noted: 1h38
